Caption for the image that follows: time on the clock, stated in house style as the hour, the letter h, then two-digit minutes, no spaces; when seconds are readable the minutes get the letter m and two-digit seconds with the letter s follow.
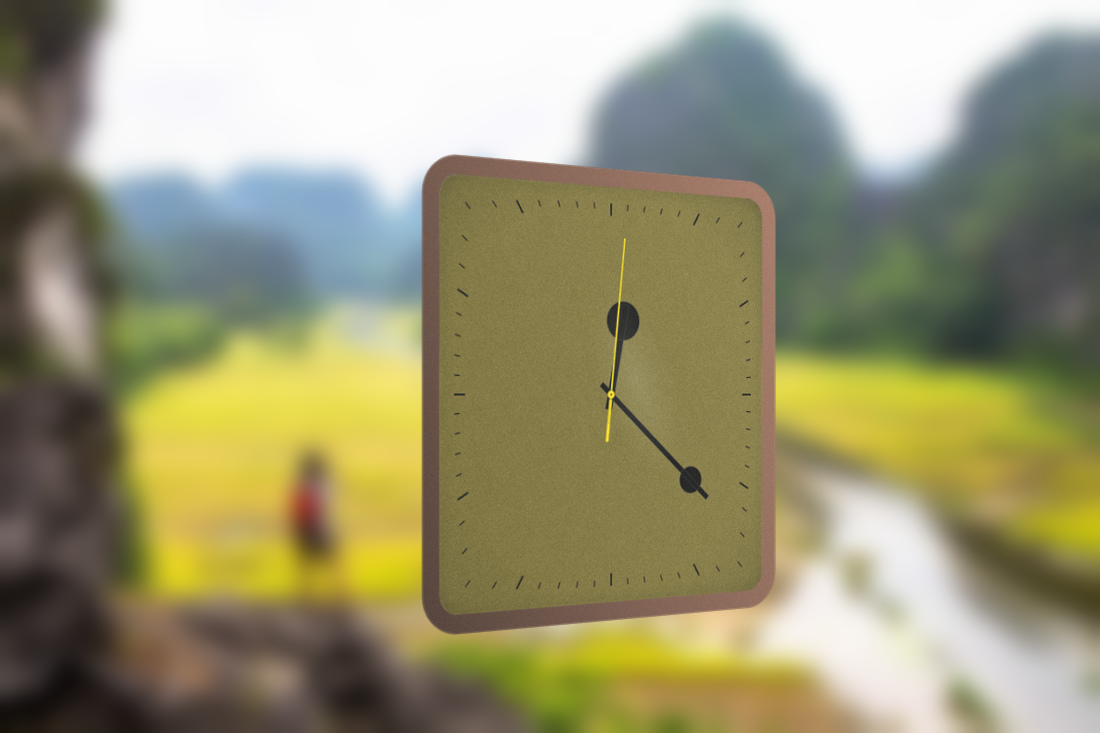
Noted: 12h22m01s
